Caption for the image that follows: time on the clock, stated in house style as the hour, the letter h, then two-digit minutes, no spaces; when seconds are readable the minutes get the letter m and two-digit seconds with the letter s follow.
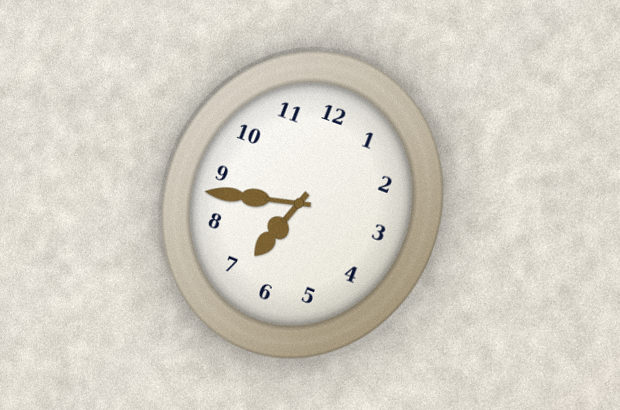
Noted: 6h43
